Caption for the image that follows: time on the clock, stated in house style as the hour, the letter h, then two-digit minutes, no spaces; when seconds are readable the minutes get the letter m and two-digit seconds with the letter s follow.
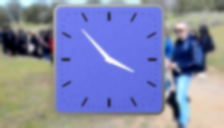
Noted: 3h53
